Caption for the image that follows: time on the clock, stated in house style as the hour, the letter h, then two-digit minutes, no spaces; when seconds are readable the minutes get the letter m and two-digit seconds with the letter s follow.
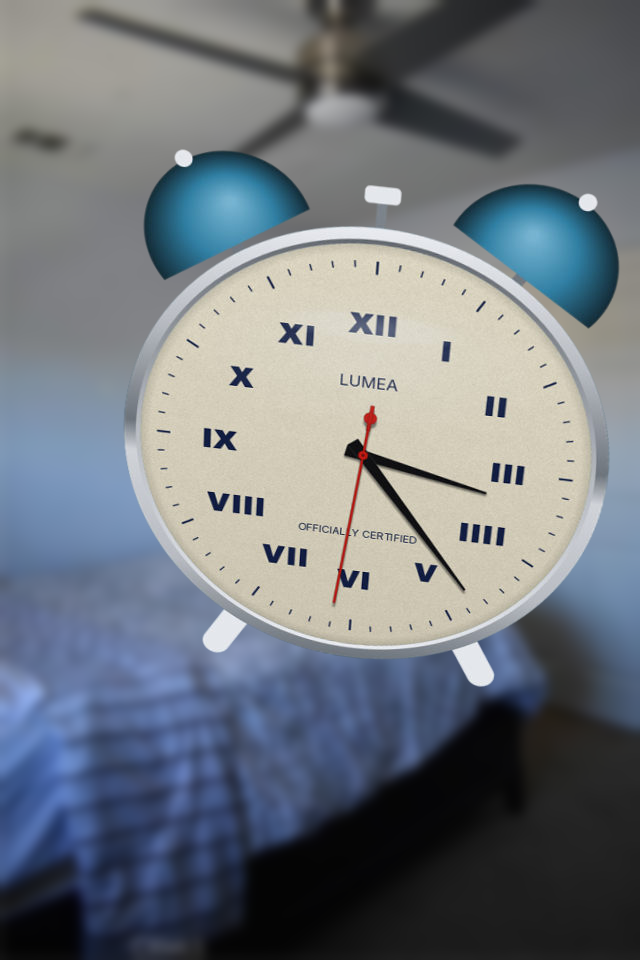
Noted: 3h23m31s
